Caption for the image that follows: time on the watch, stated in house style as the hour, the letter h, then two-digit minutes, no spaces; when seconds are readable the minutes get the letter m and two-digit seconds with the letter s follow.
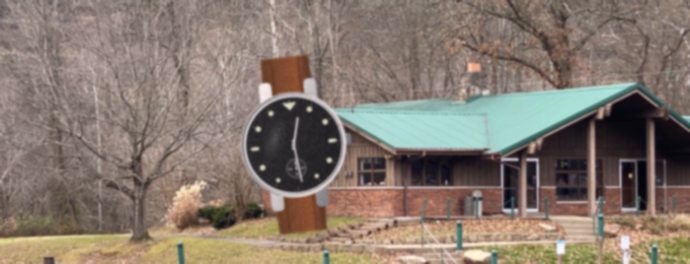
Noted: 12h29
